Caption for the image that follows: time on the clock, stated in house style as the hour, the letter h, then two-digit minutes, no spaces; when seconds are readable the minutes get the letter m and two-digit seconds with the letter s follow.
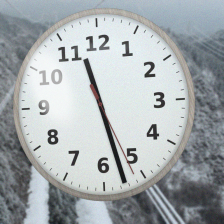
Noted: 11h27m26s
